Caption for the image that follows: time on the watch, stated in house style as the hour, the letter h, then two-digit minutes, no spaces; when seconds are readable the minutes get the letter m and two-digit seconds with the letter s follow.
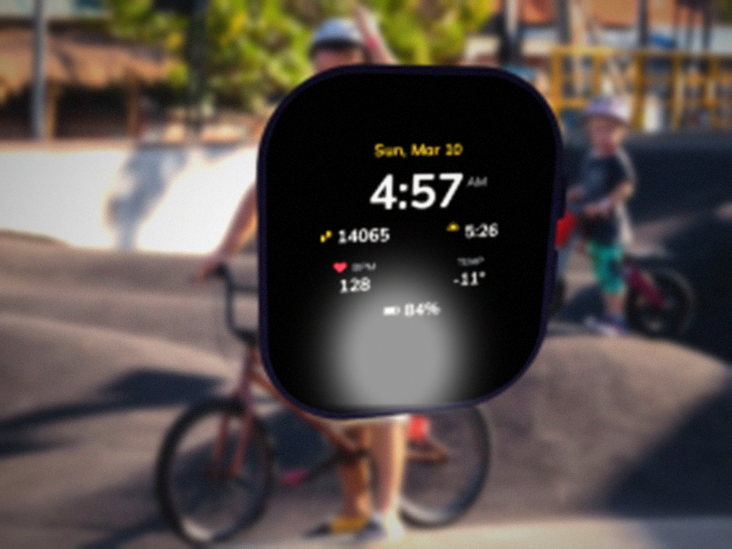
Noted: 4h57
